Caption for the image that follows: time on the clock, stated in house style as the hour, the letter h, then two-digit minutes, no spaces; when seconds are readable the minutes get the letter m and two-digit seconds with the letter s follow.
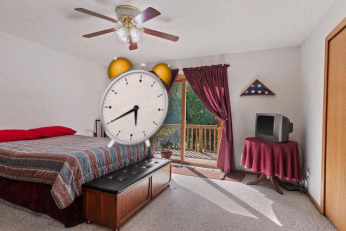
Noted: 5h40
